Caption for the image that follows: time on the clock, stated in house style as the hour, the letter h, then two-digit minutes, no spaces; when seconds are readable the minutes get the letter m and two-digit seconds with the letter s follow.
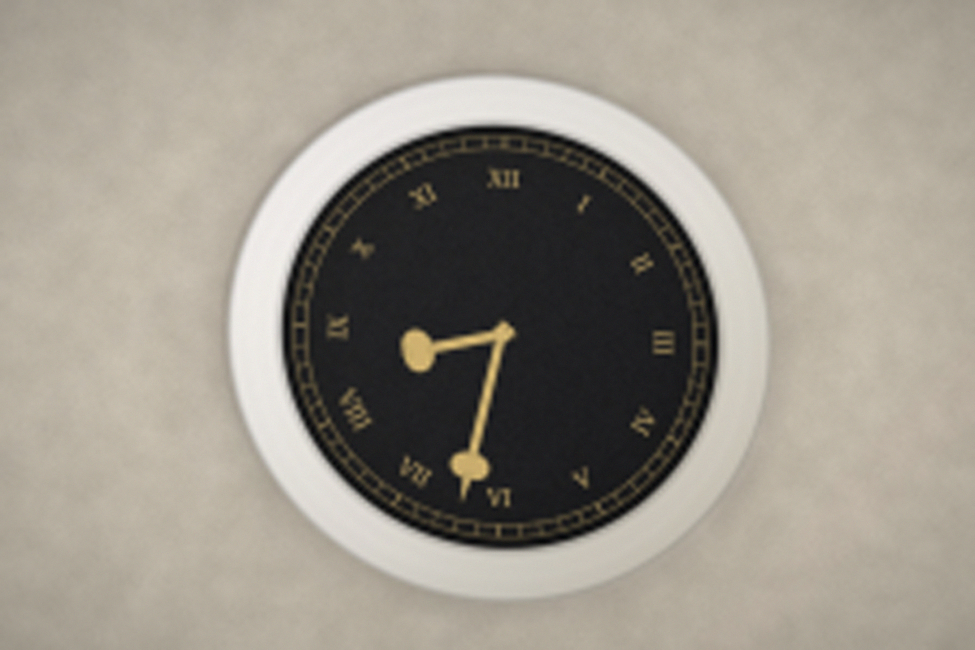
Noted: 8h32
